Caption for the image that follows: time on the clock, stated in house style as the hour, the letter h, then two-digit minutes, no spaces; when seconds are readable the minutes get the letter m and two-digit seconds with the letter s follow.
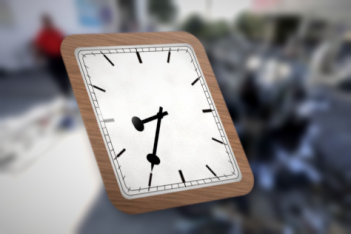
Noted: 8h35
